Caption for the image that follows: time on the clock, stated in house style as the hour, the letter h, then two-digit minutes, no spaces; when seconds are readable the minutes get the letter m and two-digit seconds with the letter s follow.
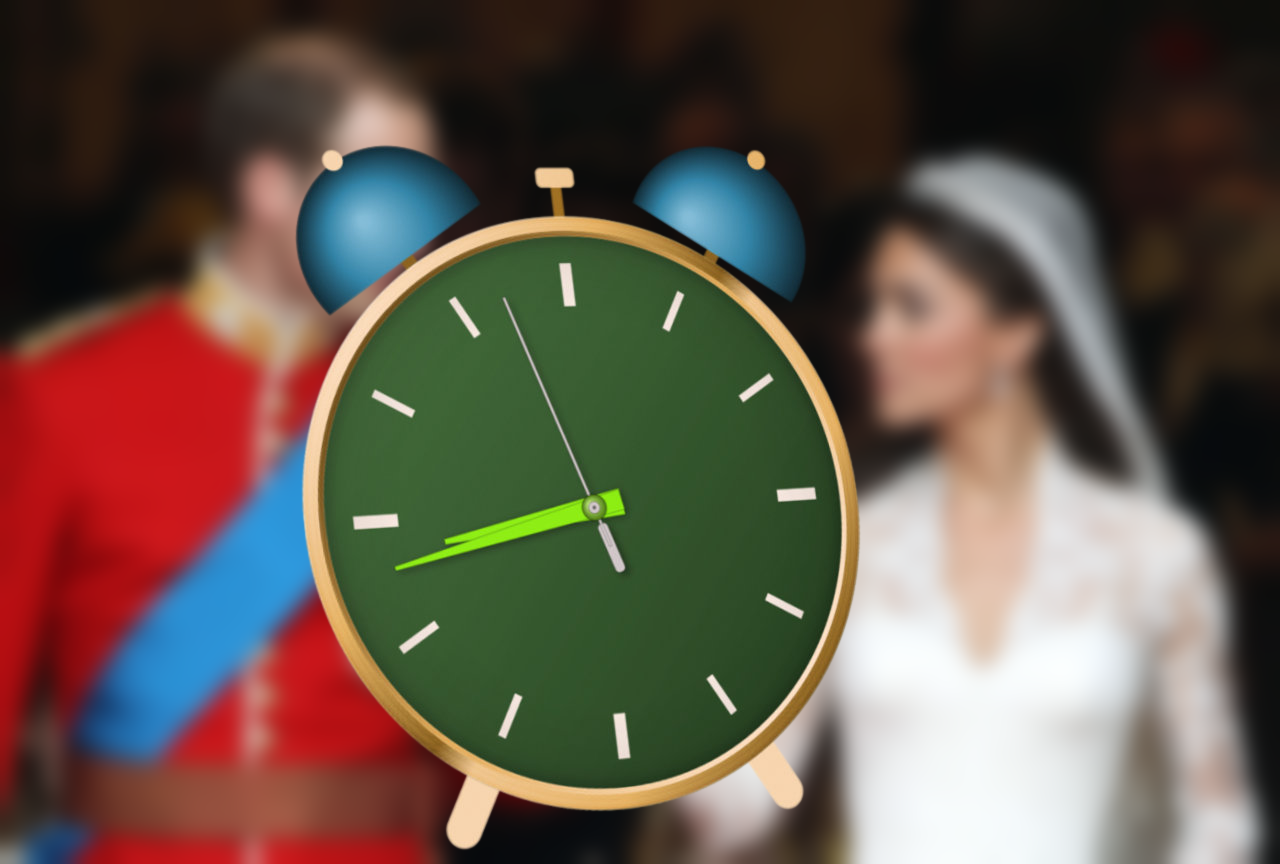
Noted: 8h42m57s
